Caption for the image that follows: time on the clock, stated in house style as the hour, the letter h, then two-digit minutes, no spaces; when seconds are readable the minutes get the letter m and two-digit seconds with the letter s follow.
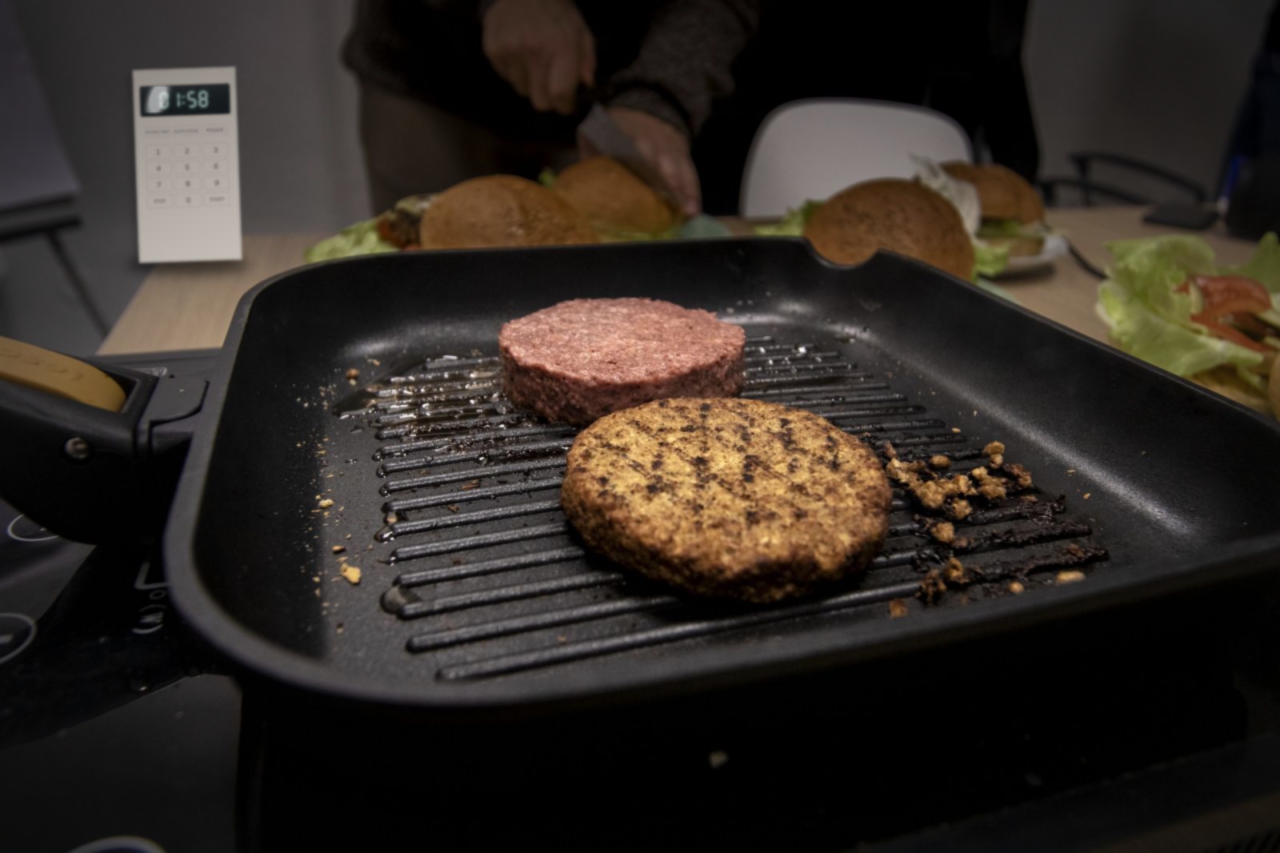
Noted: 1h58
